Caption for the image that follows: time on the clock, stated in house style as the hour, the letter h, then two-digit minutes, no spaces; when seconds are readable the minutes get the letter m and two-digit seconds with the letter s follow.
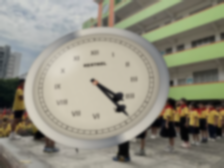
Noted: 4h24
